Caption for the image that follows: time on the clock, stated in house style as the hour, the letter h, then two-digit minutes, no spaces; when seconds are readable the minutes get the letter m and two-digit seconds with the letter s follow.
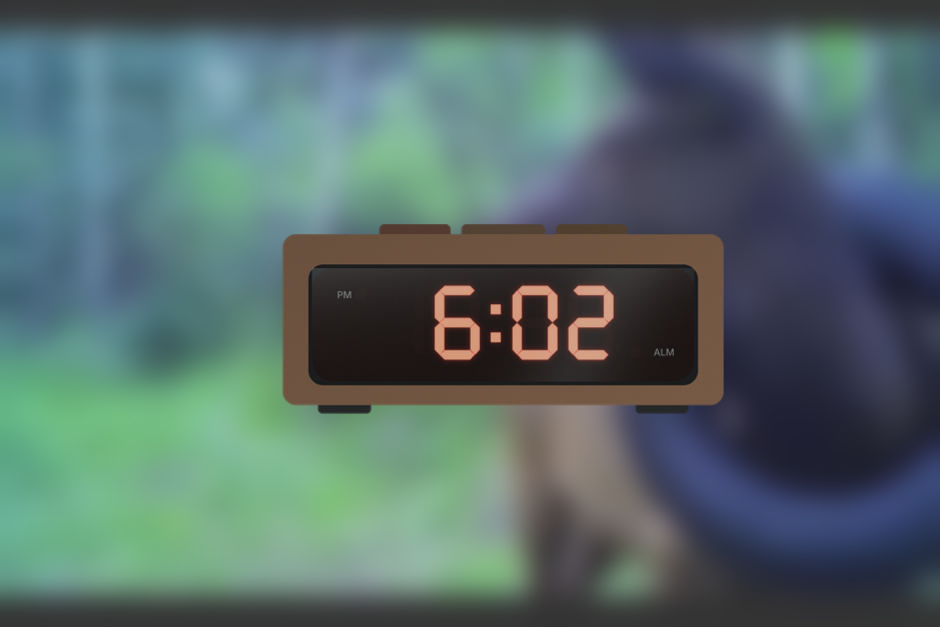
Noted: 6h02
